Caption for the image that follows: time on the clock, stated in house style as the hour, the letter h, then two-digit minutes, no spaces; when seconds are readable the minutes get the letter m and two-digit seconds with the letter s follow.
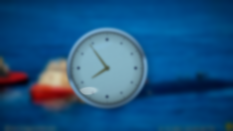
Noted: 7h54
